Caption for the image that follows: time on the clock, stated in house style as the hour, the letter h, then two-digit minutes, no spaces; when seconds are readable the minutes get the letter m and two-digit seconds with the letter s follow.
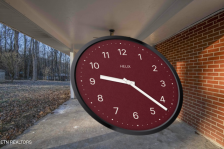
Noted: 9h22
